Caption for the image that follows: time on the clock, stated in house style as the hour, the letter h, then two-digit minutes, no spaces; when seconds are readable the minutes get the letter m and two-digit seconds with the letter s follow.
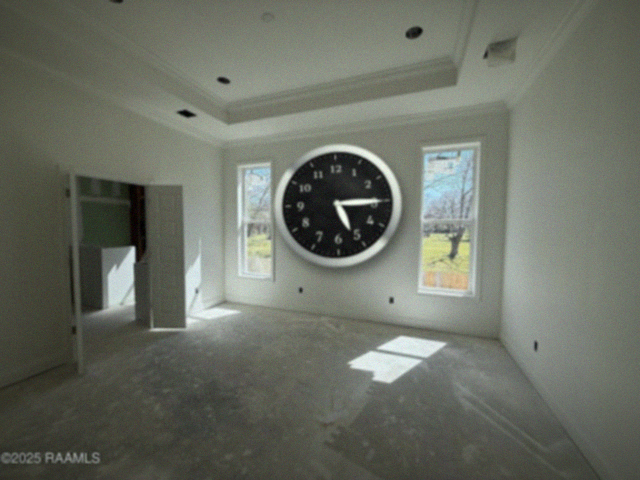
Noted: 5h15
